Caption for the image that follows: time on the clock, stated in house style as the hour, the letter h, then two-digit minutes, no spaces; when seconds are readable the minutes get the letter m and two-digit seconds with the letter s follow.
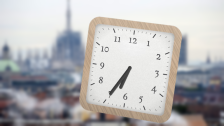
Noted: 6h35
